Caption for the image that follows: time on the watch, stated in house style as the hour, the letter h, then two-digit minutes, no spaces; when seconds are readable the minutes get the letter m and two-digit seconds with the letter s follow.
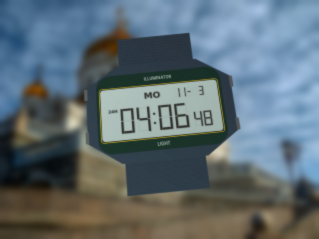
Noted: 4h06m48s
